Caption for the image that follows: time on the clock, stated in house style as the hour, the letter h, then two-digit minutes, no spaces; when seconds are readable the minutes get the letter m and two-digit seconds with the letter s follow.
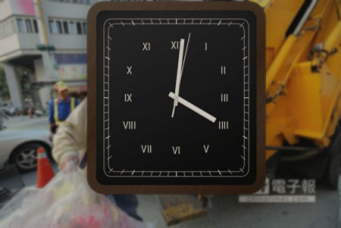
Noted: 4h01m02s
